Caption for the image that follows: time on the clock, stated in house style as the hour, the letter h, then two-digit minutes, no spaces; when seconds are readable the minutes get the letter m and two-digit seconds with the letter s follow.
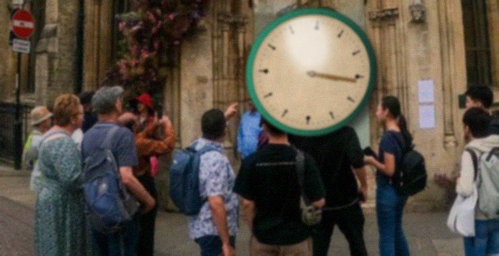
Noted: 3h16
